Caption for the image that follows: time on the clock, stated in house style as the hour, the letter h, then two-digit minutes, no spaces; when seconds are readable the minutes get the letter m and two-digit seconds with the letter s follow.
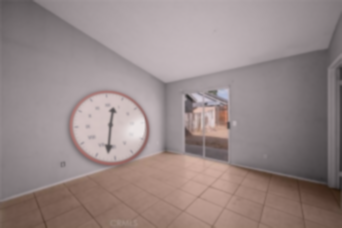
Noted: 12h32
